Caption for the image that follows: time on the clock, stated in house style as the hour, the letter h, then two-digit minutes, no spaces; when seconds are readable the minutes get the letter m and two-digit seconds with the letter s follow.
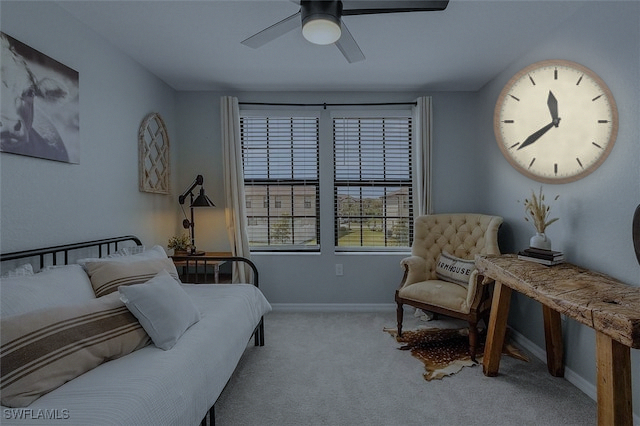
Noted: 11h39
